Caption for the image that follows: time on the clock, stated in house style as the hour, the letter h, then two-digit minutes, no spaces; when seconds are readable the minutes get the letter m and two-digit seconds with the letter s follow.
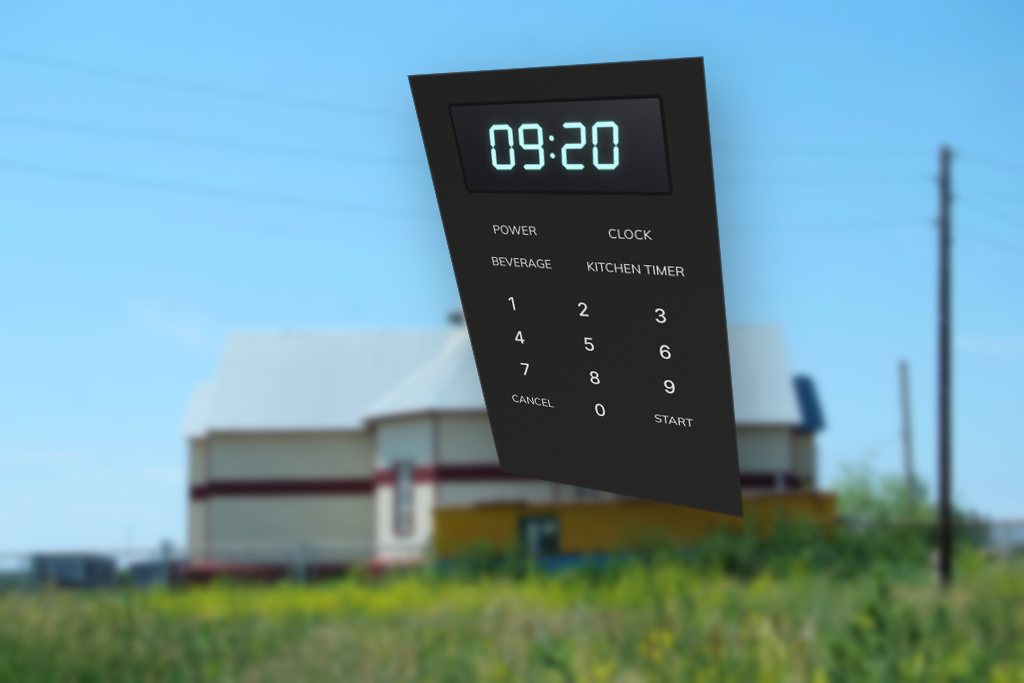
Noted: 9h20
